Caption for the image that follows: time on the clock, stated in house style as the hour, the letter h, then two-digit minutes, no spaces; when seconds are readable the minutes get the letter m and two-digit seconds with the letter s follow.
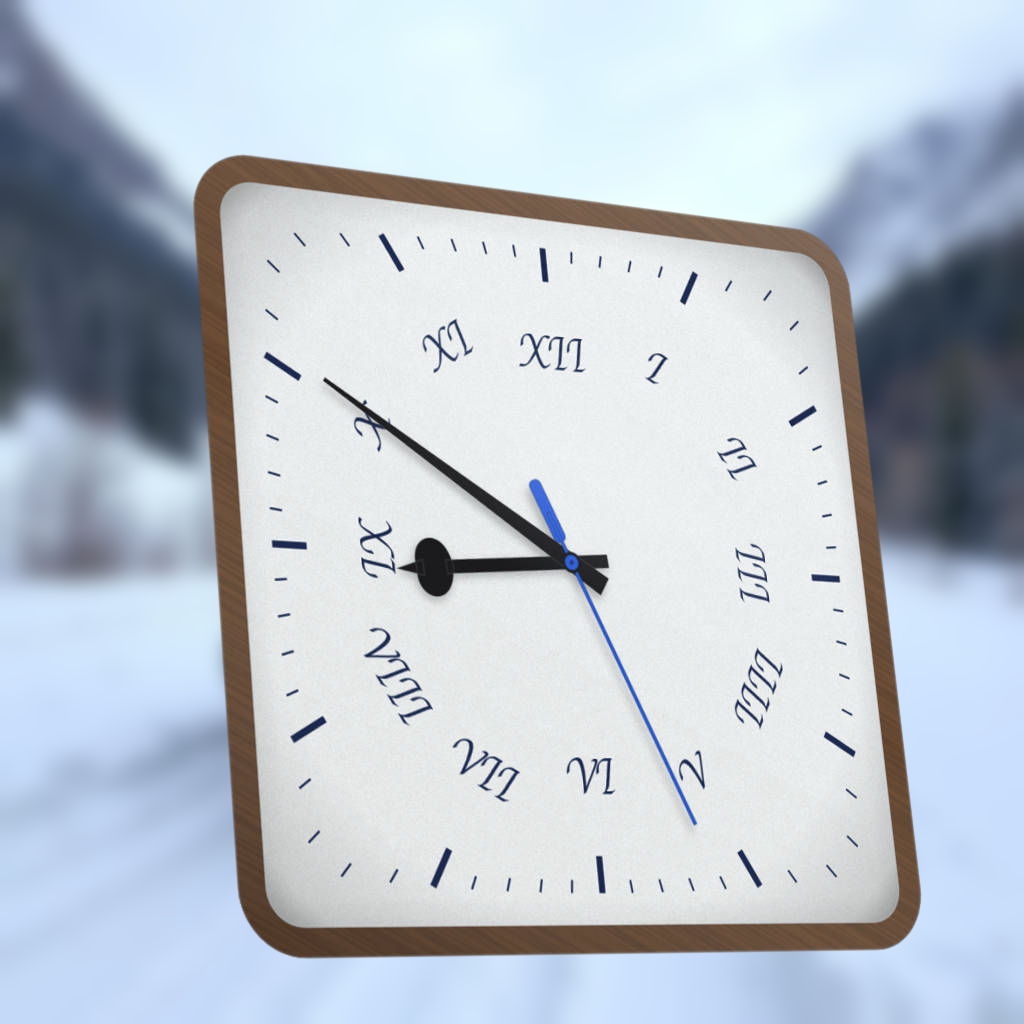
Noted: 8h50m26s
